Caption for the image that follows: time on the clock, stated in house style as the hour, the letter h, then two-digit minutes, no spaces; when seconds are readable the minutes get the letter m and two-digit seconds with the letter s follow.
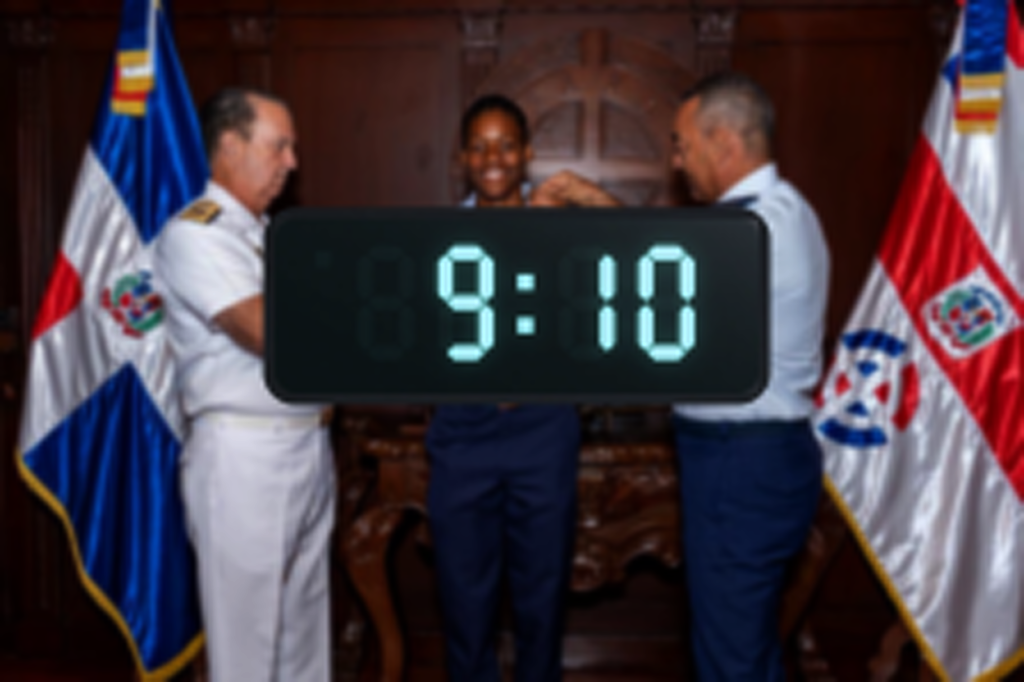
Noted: 9h10
